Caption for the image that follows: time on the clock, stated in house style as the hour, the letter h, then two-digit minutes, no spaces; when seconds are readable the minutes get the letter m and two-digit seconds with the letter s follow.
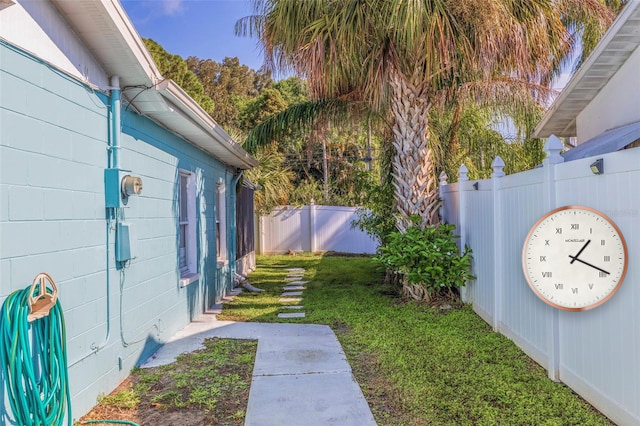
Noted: 1h19
